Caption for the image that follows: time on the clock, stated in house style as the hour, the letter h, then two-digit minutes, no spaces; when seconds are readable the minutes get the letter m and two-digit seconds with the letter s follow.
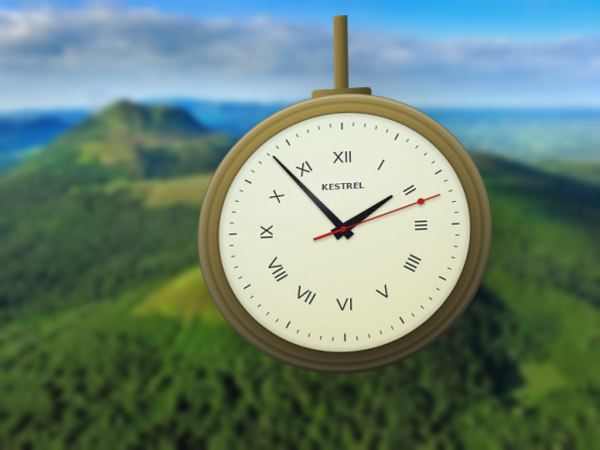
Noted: 1h53m12s
